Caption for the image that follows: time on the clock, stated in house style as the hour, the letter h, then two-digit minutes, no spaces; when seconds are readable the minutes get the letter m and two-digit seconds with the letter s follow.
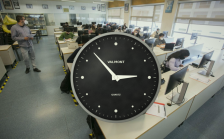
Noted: 2h53
